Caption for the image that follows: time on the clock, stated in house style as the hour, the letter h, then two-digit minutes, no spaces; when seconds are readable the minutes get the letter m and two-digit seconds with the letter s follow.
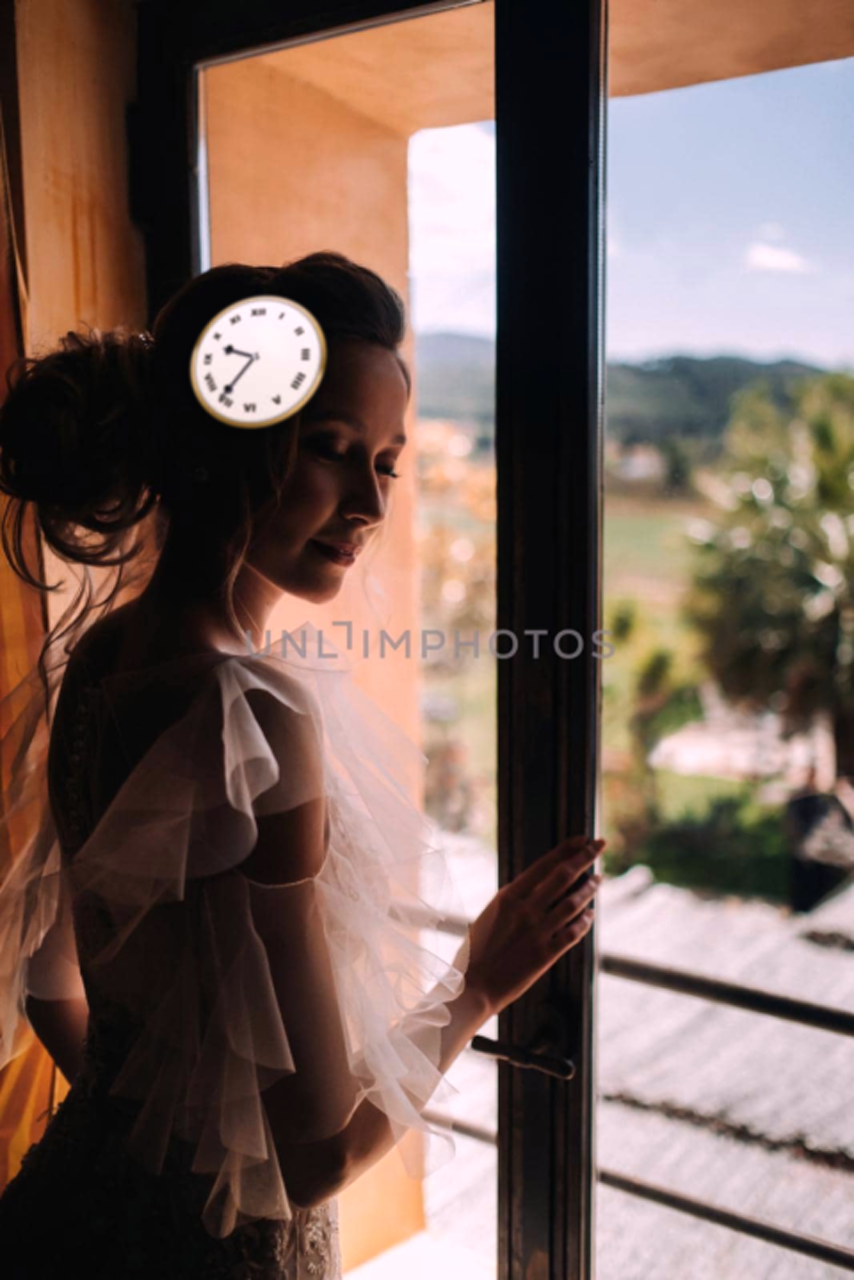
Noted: 9h36
